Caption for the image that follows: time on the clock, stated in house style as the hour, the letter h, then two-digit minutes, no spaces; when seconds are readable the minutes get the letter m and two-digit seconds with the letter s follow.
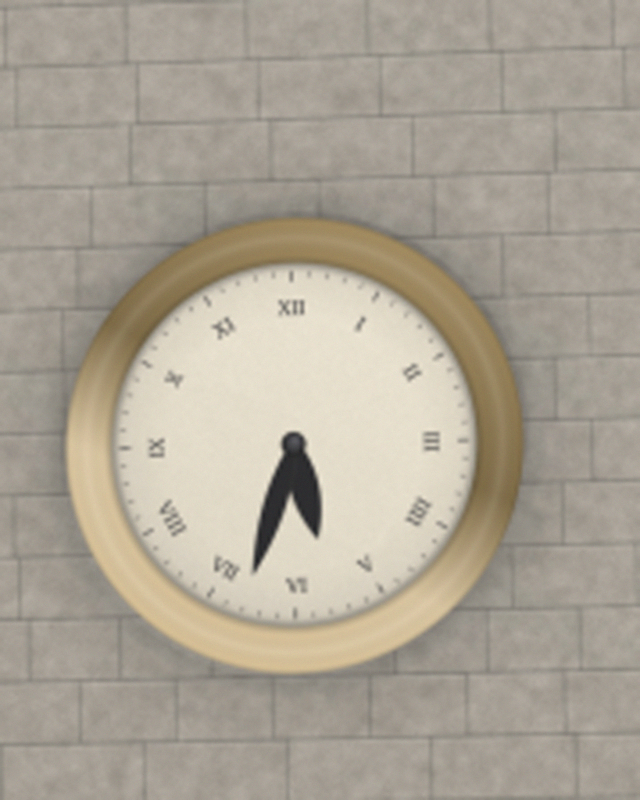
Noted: 5h33
